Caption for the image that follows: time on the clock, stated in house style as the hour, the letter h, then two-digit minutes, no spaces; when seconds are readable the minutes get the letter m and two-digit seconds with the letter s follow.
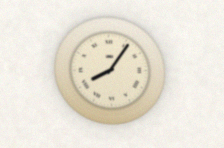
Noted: 8h06
